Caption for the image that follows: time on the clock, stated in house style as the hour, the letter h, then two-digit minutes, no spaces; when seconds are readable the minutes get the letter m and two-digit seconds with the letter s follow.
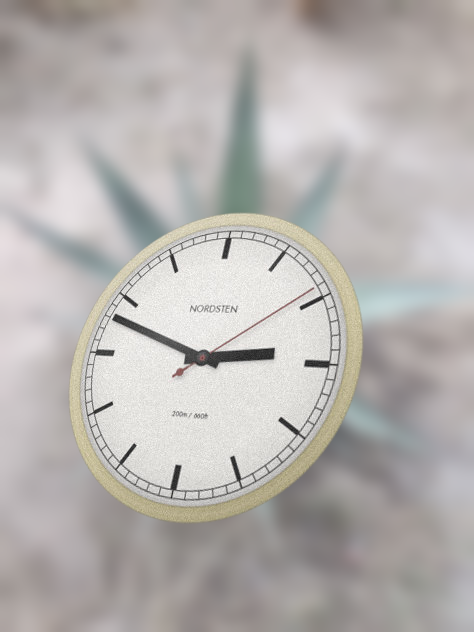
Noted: 2h48m09s
